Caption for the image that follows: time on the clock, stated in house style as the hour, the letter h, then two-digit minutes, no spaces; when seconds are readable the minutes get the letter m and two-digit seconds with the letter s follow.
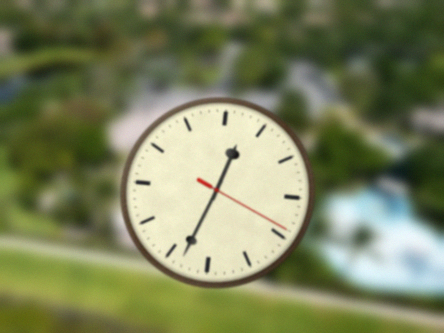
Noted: 12h33m19s
